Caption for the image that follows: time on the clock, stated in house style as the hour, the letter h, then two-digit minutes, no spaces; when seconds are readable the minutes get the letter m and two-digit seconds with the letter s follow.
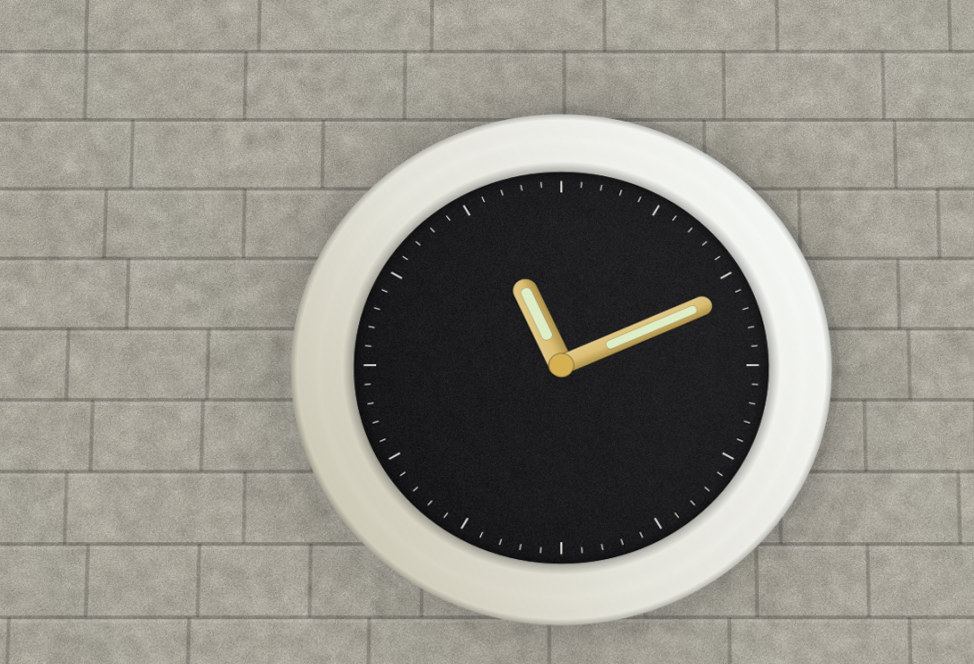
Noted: 11h11
